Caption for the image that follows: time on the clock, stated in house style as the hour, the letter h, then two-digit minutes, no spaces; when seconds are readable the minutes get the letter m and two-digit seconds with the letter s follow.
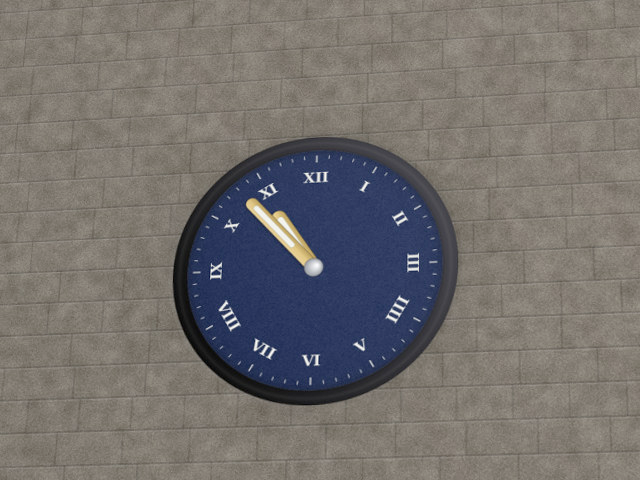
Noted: 10h53
